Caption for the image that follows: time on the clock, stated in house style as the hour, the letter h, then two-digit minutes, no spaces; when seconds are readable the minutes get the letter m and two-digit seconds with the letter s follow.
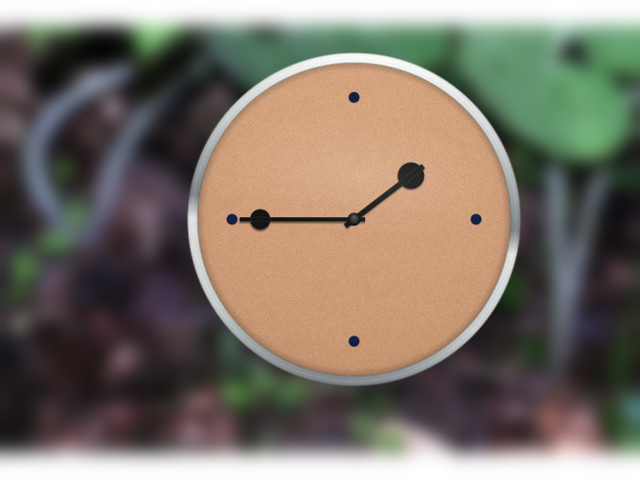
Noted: 1h45
